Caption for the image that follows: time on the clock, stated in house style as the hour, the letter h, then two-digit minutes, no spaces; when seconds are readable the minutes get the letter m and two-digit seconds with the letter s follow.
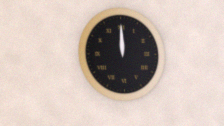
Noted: 12h00
